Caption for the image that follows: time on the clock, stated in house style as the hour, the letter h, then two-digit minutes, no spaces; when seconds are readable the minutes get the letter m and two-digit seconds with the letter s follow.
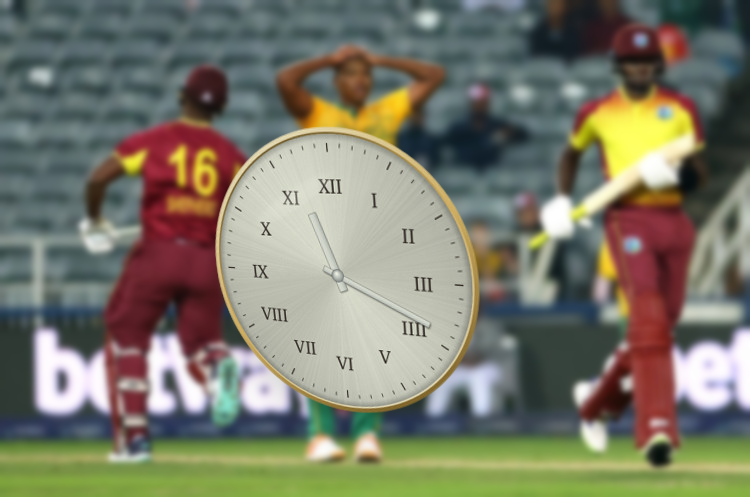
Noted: 11h19
